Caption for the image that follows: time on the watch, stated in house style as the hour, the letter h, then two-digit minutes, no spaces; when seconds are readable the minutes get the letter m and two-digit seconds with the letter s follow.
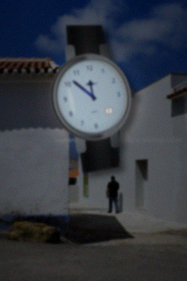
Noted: 11h52
